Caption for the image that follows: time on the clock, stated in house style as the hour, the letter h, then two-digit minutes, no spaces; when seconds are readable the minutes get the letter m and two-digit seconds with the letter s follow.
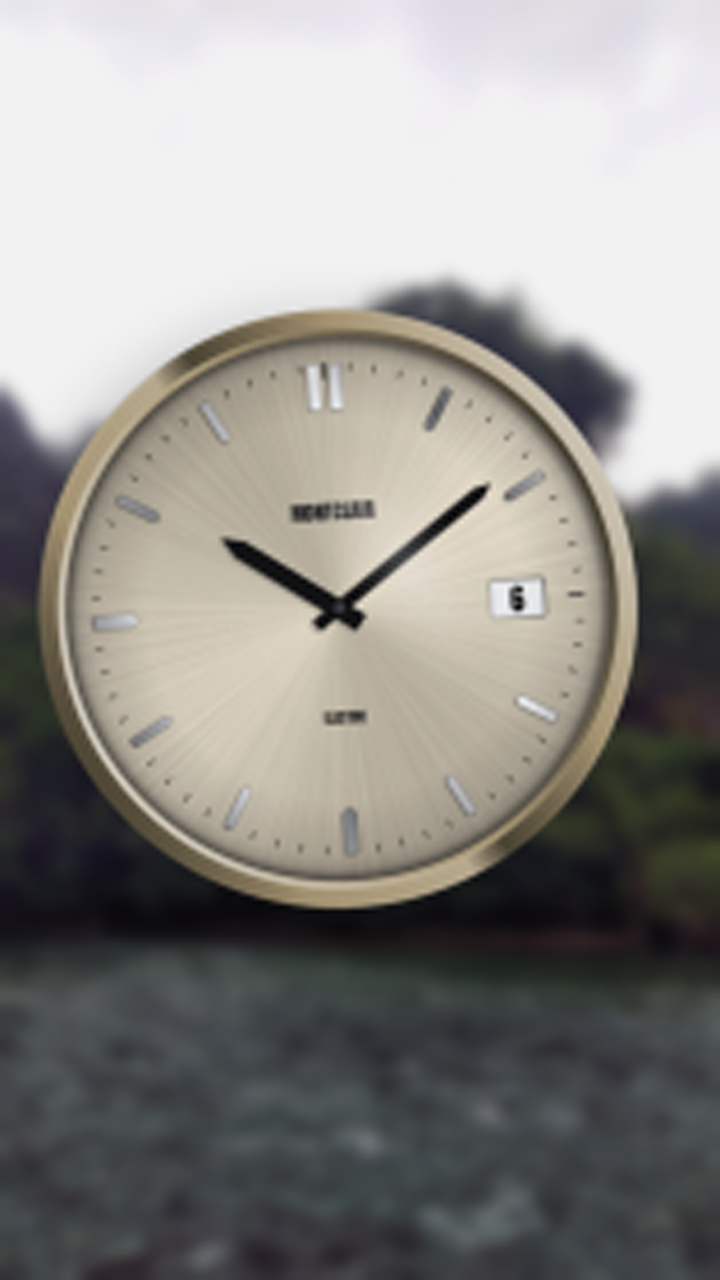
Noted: 10h09
